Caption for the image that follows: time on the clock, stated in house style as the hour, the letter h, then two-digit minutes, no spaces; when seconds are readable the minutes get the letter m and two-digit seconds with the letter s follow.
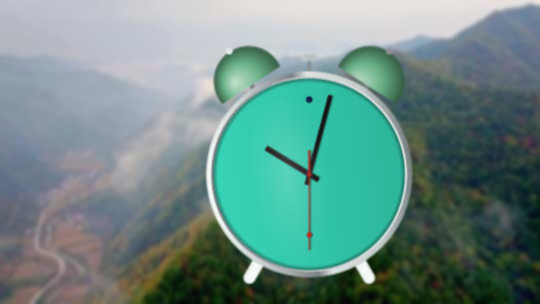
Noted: 10h02m30s
